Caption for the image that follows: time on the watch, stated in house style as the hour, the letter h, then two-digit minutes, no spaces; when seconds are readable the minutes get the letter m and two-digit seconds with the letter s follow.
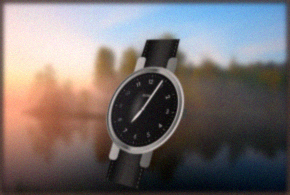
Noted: 7h04
